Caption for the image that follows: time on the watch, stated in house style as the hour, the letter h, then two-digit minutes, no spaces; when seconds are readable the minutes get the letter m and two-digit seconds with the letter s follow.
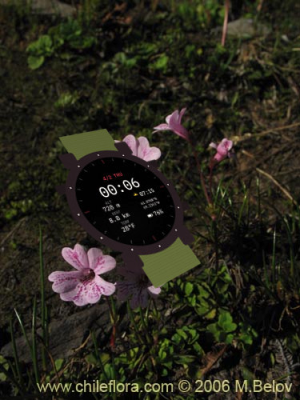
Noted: 0h06
